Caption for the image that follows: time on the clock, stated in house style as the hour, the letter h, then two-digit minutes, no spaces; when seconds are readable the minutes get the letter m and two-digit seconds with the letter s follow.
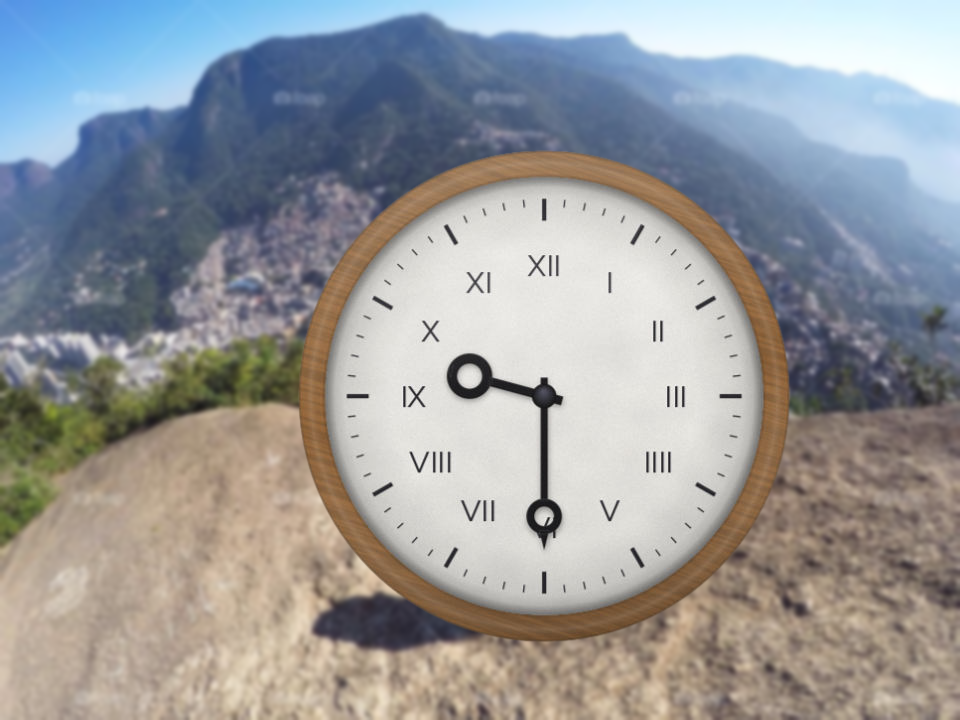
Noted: 9h30
